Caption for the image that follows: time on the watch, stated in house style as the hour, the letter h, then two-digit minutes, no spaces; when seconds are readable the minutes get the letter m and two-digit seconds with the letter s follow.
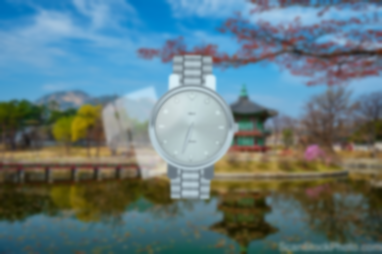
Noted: 6h33
